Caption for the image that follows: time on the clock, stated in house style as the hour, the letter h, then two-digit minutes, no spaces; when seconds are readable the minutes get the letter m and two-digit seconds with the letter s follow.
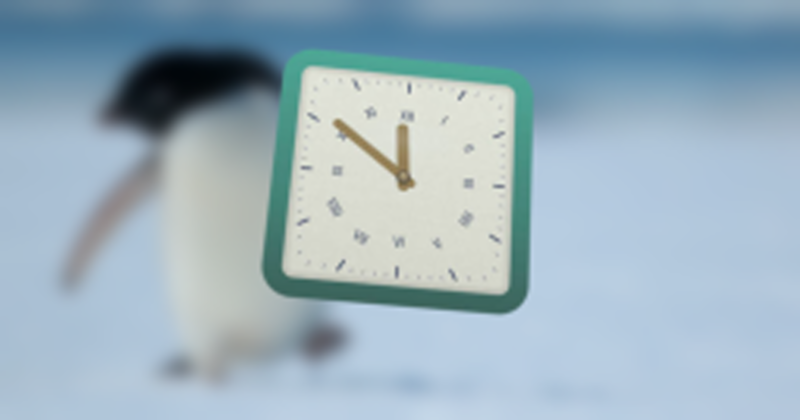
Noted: 11h51
